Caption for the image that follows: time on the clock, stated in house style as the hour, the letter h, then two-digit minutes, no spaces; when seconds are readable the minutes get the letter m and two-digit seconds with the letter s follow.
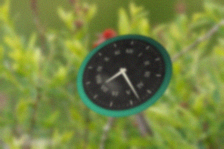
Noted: 7h23
